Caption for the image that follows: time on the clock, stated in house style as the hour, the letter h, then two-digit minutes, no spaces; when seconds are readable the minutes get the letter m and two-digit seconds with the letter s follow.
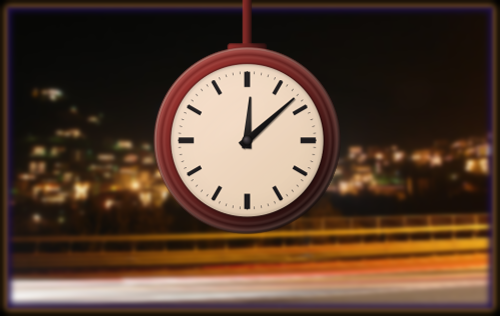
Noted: 12h08
